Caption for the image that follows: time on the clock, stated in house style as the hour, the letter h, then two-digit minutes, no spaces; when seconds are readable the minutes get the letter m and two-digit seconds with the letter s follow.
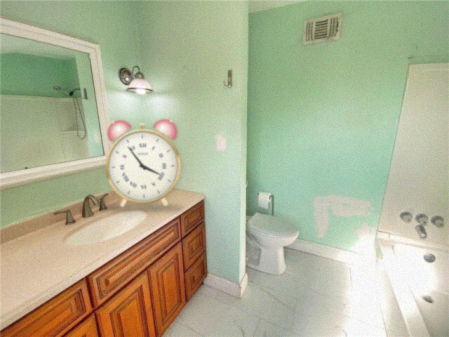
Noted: 3h54
